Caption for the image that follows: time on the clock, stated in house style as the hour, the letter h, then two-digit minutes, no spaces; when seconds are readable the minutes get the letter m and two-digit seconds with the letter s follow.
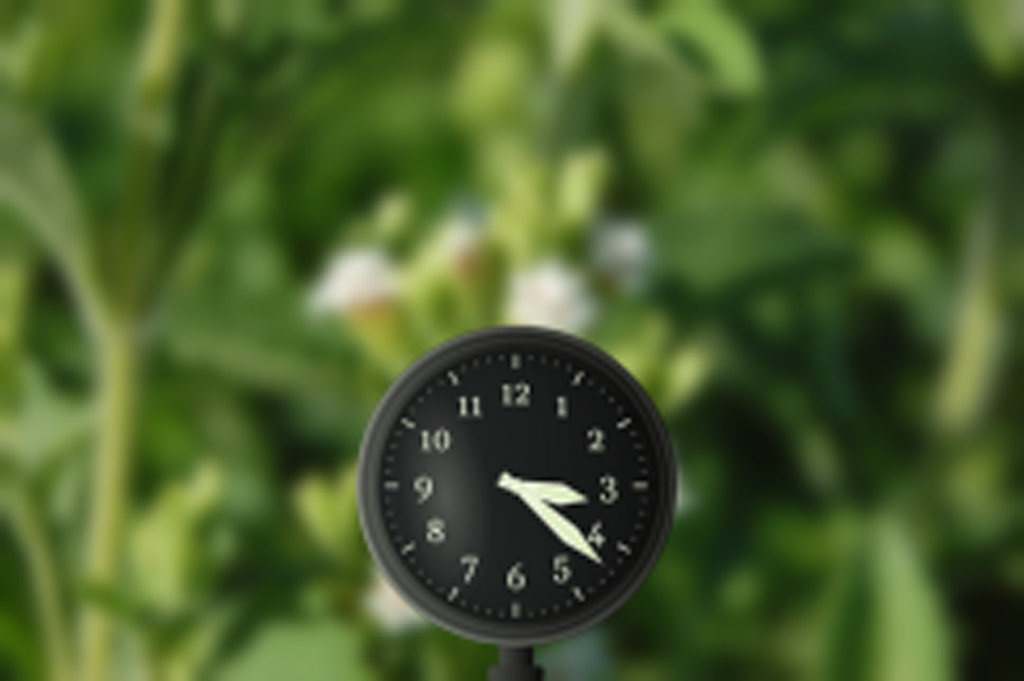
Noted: 3h22
